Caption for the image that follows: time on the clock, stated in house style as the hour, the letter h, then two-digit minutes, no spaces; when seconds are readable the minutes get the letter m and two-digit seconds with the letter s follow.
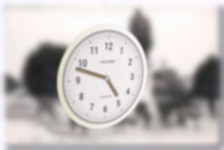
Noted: 4h48
